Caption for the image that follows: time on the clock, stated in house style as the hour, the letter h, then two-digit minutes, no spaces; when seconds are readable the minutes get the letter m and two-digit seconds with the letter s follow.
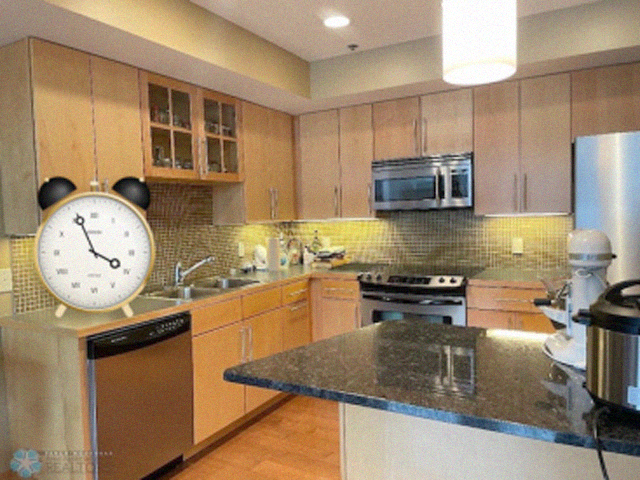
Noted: 3h56
